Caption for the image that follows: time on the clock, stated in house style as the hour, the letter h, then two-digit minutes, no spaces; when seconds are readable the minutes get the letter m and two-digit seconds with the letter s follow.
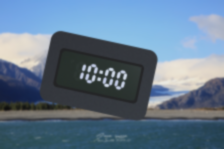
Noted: 10h00
